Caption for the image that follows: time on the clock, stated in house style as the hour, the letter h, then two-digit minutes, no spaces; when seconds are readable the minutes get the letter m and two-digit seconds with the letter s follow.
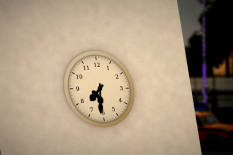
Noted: 7h31
